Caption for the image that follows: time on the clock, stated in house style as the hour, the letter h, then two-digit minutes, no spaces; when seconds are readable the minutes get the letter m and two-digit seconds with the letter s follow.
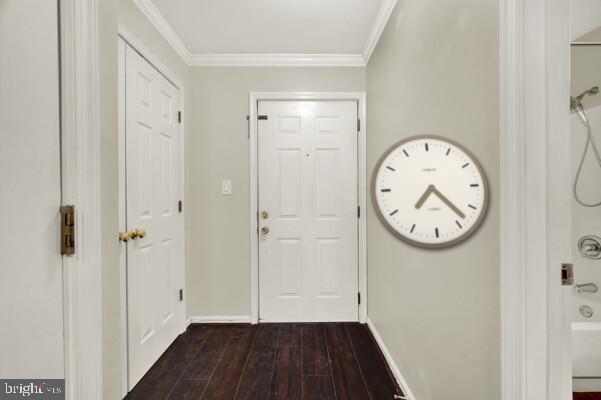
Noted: 7h23
